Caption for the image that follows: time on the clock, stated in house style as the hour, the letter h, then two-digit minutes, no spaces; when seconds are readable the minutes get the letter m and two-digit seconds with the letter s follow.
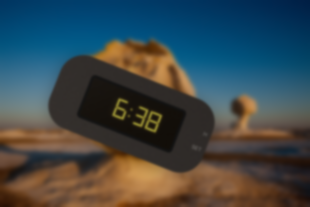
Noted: 6h38
